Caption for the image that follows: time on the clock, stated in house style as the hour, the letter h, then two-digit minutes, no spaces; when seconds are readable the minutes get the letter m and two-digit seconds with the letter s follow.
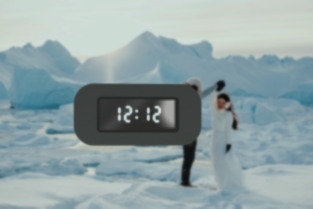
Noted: 12h12
